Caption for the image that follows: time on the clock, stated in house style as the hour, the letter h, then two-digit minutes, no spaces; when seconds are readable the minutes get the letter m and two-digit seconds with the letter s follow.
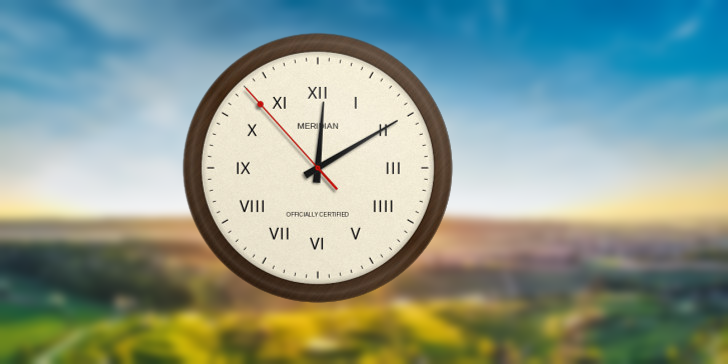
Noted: 12h09m53s
